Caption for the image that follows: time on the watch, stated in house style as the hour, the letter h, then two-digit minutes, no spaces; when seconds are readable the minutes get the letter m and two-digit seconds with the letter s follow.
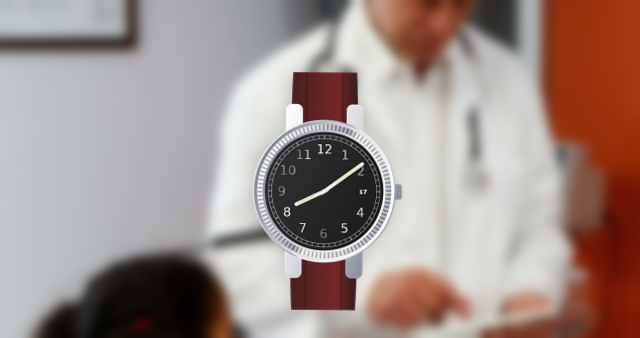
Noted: 8h09
